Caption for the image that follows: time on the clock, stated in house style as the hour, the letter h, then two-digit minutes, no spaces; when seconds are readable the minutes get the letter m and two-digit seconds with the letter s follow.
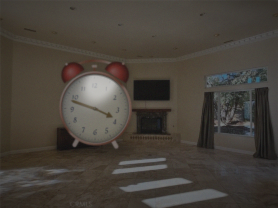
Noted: 3h48
